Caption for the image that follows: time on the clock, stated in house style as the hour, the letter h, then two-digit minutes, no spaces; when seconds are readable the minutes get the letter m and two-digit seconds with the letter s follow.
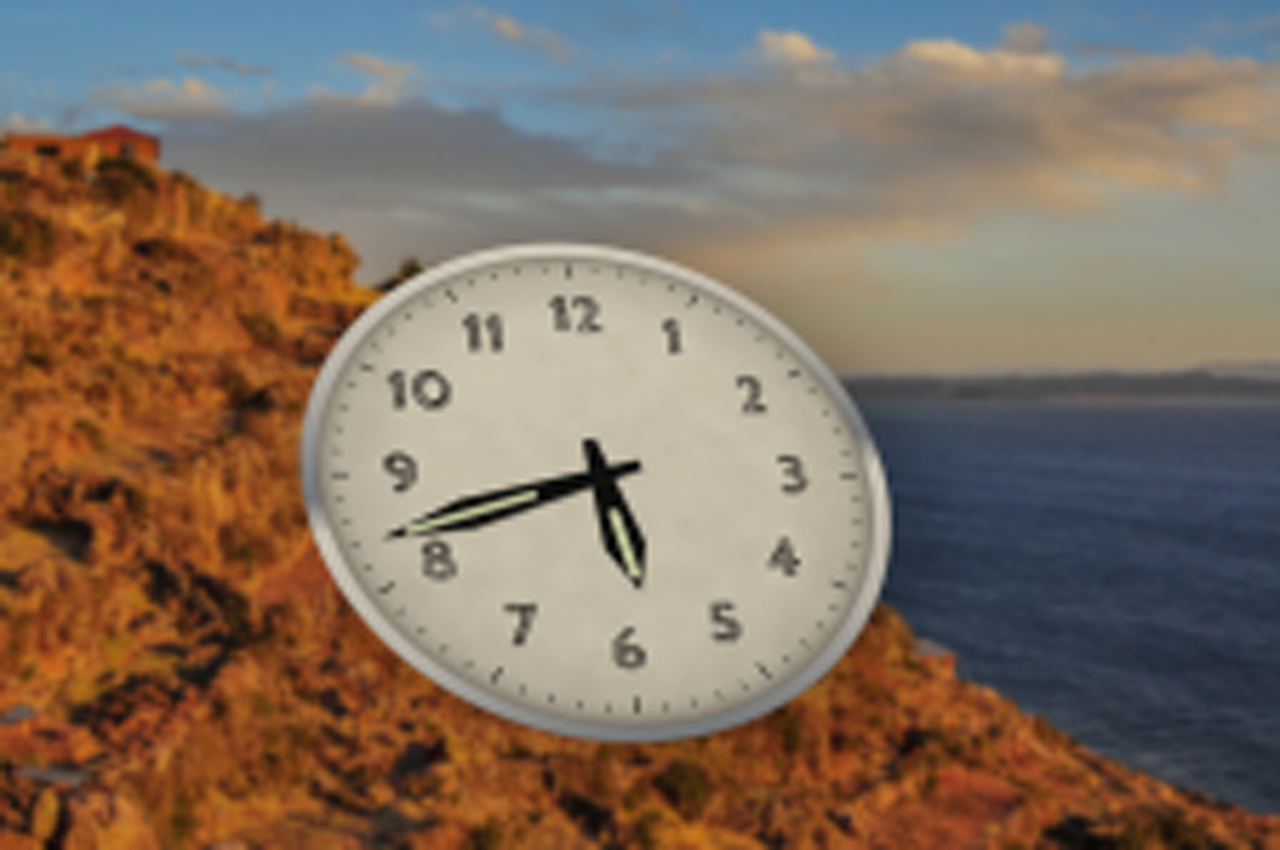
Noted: 5h42
